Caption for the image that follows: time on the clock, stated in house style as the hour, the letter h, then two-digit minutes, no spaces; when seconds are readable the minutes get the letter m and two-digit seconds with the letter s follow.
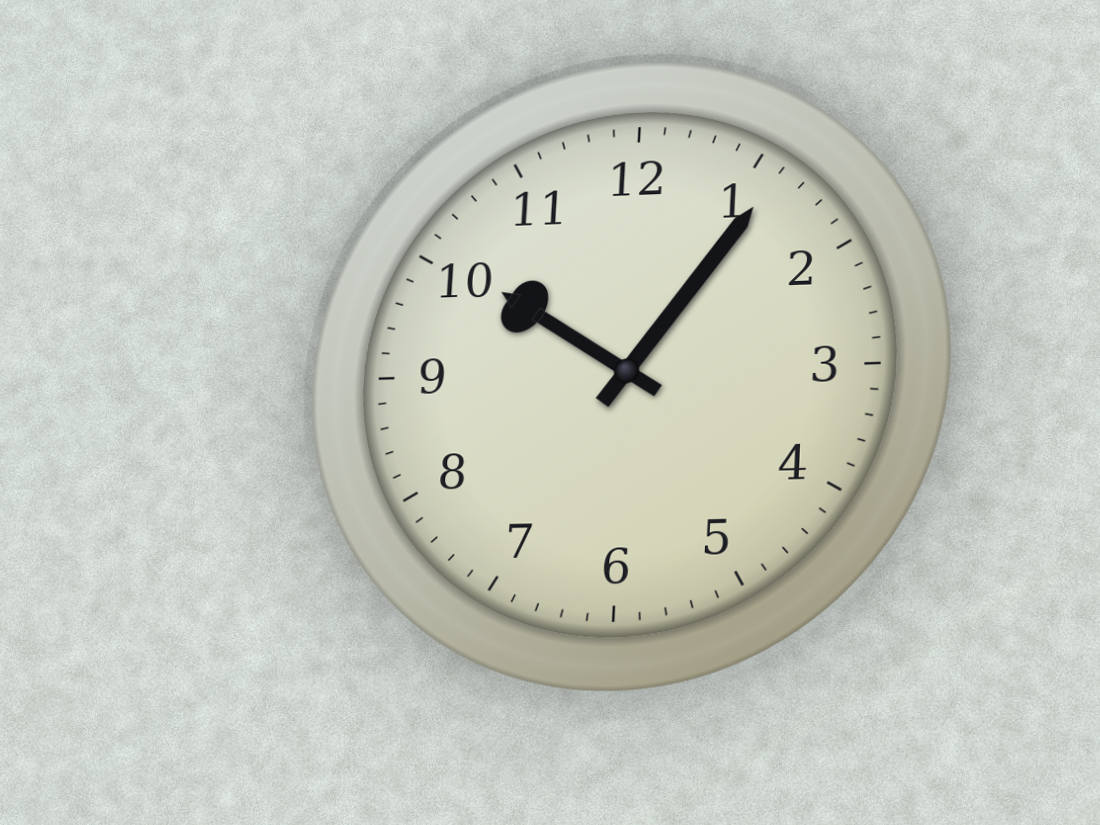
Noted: 10h06
